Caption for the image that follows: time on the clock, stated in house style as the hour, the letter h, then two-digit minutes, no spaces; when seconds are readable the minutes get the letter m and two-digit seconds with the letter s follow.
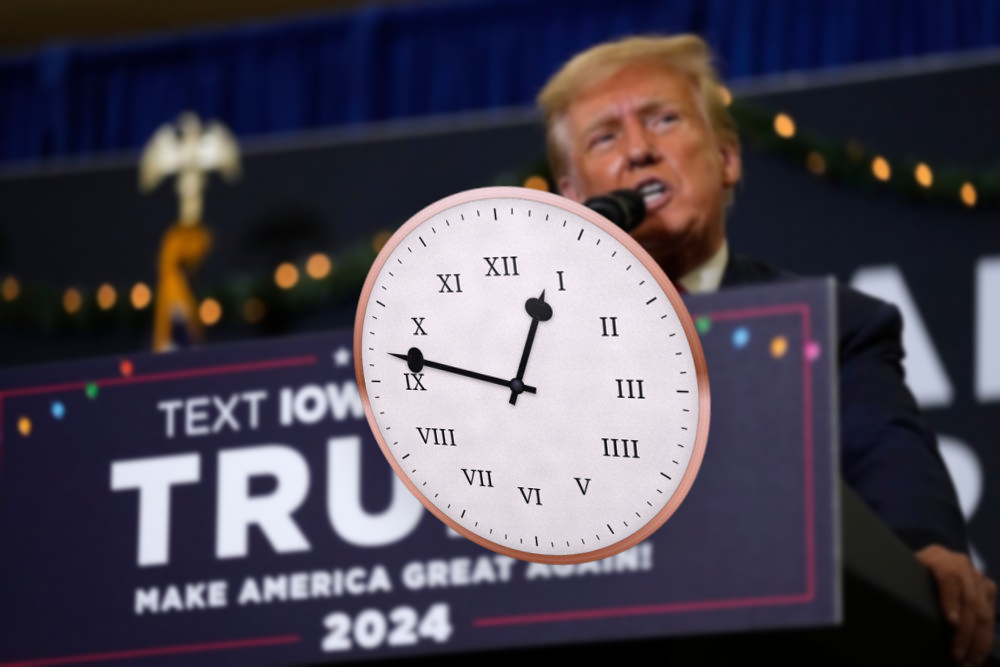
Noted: 12h47
